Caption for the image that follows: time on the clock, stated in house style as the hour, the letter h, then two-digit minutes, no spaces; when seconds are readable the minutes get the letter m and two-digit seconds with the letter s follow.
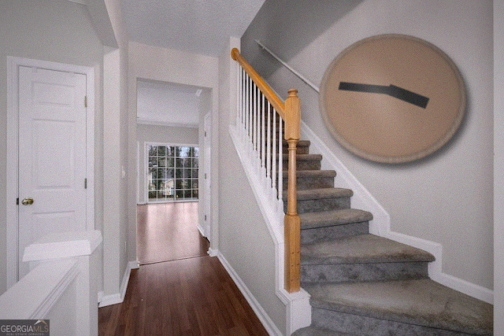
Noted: 3h46
